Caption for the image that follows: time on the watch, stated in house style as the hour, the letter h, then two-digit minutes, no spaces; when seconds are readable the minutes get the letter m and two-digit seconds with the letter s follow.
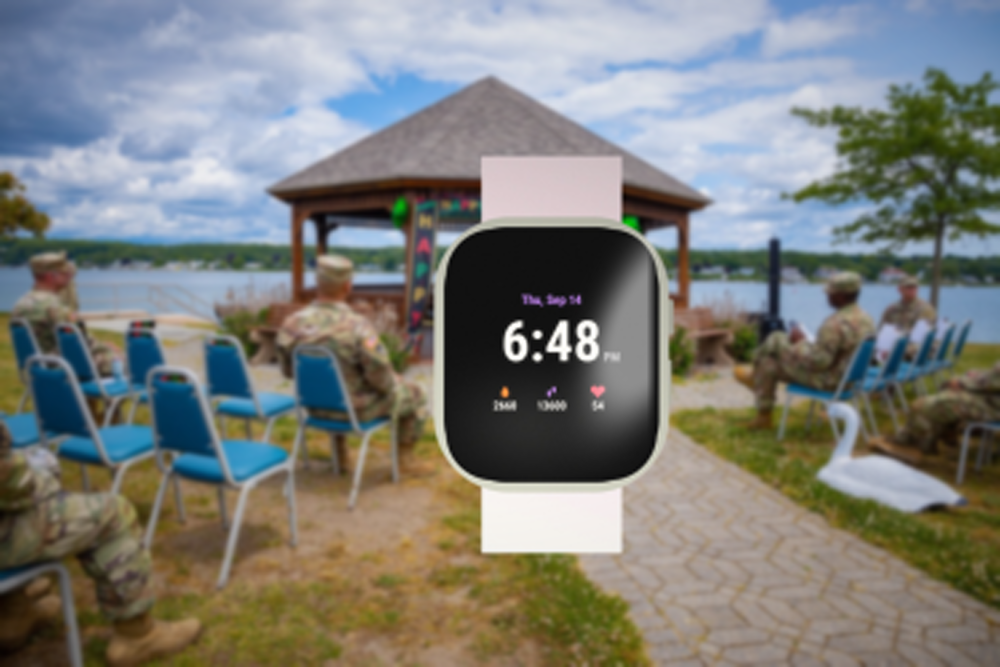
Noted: 6h48
